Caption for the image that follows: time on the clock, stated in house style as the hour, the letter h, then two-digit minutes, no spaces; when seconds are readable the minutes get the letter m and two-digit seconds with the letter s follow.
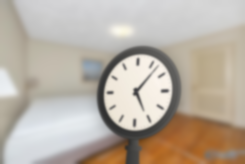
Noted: 5h07
